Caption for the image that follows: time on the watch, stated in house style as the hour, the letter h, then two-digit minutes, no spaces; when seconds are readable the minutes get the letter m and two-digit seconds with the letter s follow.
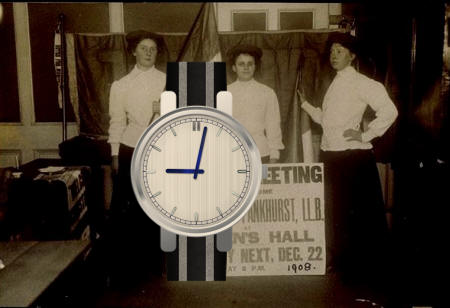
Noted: 9h02
